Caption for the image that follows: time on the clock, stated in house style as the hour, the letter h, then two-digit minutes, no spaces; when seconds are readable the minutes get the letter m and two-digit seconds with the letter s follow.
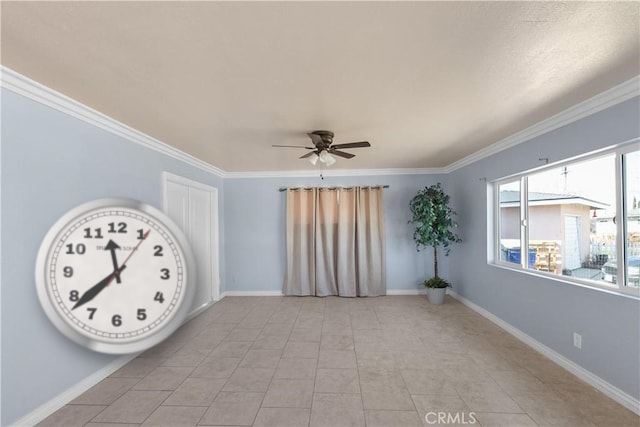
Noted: 11h38m06s
